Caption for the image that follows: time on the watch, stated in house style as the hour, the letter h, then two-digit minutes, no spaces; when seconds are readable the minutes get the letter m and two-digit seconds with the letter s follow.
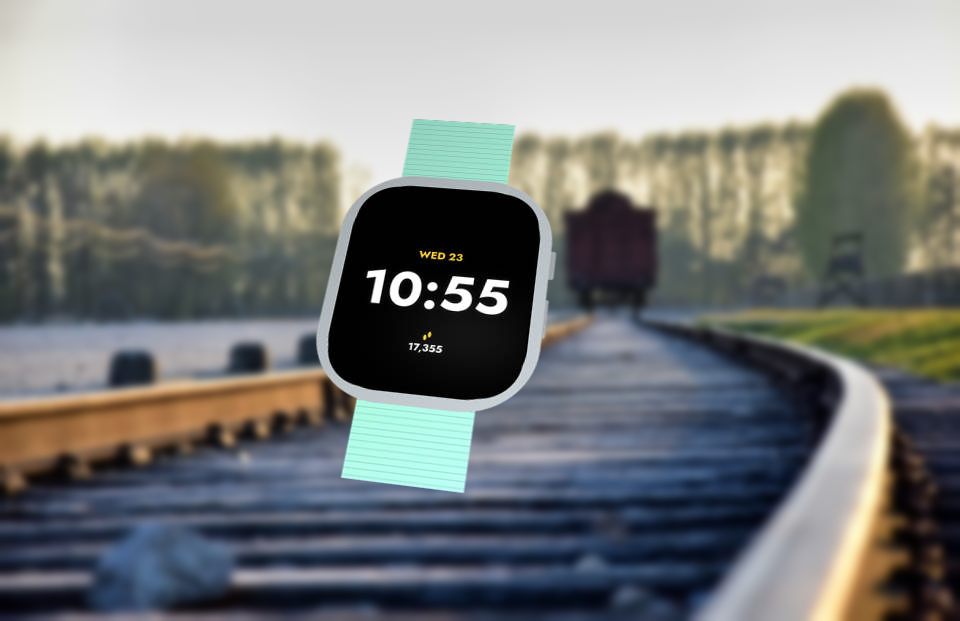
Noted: 10h55
